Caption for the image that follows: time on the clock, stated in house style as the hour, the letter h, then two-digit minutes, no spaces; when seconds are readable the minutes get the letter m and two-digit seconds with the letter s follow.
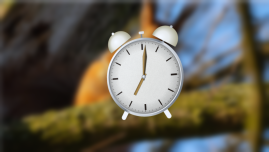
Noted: 7h01
